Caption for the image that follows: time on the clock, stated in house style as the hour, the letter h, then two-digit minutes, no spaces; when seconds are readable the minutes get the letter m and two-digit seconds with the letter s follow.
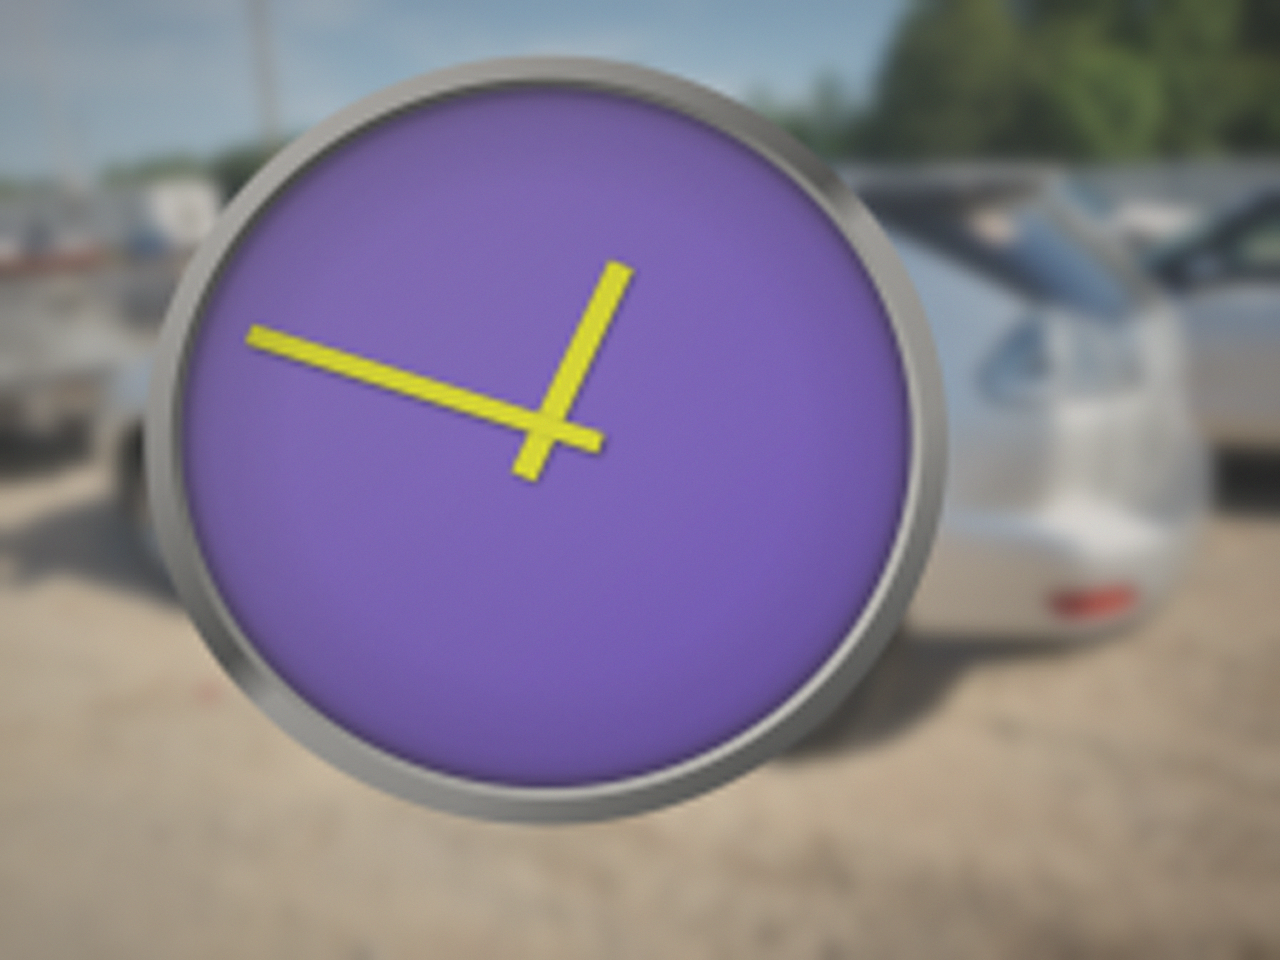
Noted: 12h48
